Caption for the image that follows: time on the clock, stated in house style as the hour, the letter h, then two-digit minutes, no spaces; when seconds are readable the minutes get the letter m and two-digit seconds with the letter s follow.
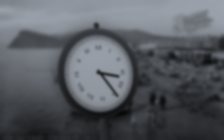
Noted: 3h24
